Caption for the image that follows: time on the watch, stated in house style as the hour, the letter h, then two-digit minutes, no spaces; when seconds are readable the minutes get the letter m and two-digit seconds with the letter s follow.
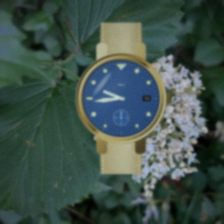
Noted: 9h44
